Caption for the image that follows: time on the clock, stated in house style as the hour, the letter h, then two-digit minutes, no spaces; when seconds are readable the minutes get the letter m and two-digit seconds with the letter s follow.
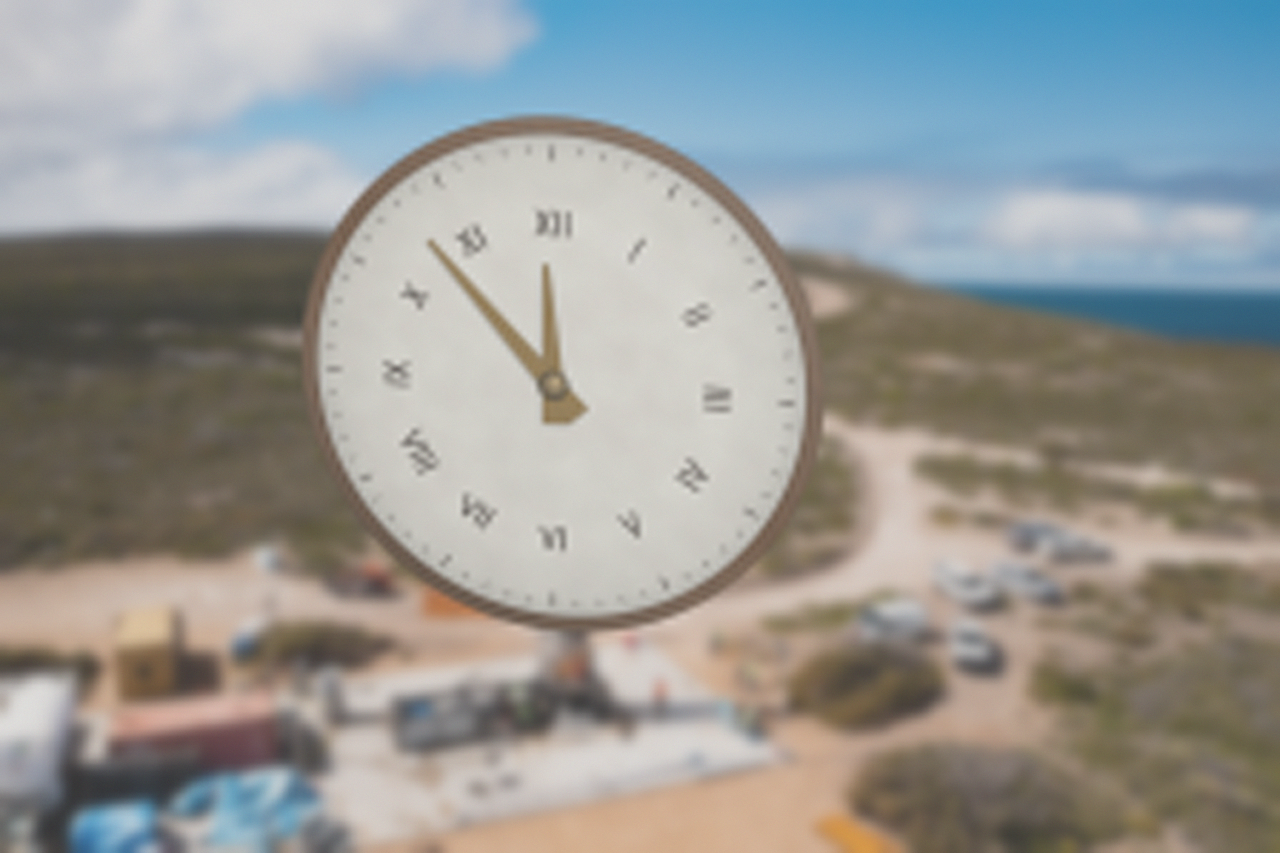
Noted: 11h53
